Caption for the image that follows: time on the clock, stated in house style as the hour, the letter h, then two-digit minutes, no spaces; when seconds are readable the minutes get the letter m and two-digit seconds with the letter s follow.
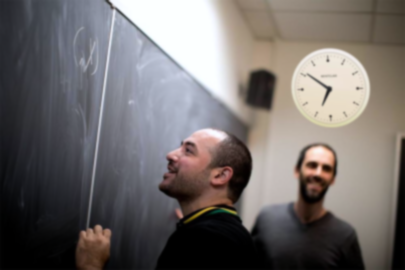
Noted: 6h51
